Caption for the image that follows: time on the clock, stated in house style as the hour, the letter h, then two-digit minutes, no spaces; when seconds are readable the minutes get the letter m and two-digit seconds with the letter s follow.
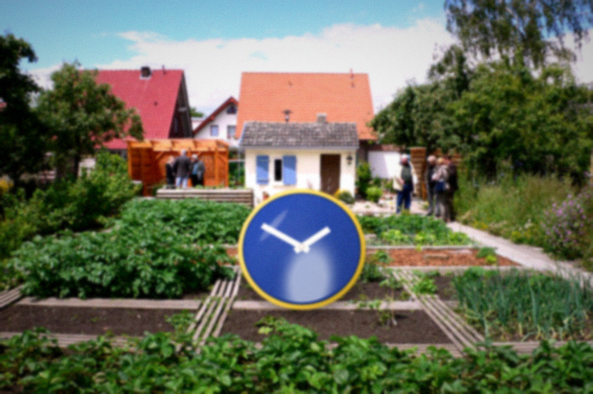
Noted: 1h50
